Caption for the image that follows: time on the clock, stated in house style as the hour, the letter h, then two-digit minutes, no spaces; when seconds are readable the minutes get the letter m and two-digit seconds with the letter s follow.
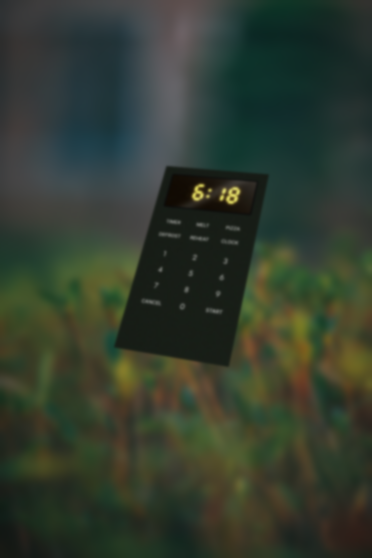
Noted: 6h18
